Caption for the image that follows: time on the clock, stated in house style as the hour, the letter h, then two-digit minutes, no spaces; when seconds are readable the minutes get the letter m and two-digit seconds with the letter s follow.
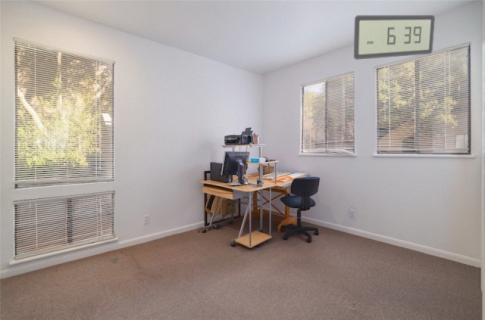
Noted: 6h39
